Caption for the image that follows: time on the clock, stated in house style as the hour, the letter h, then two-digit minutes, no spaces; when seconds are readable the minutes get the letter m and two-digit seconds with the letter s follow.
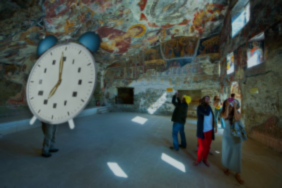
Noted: 6h59
